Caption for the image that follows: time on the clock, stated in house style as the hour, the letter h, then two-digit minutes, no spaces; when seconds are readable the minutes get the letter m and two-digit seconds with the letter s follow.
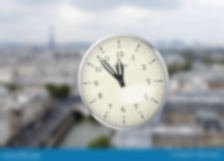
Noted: 11h53
